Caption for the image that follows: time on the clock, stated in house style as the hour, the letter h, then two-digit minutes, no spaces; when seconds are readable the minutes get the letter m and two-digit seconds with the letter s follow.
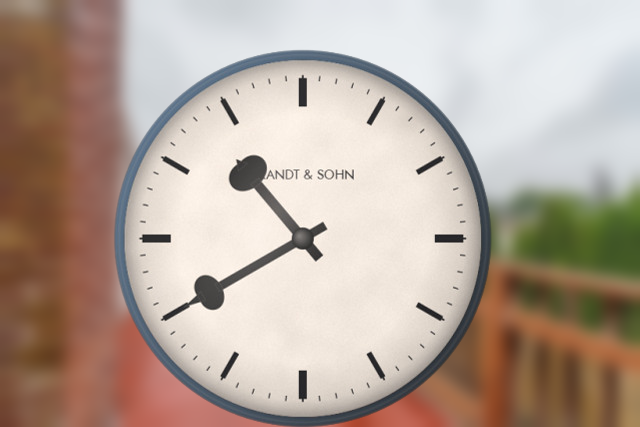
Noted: 10h40
